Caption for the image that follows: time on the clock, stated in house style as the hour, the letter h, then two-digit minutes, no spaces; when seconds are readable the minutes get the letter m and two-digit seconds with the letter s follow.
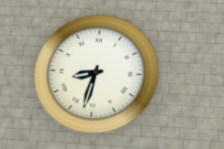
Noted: 8h32
